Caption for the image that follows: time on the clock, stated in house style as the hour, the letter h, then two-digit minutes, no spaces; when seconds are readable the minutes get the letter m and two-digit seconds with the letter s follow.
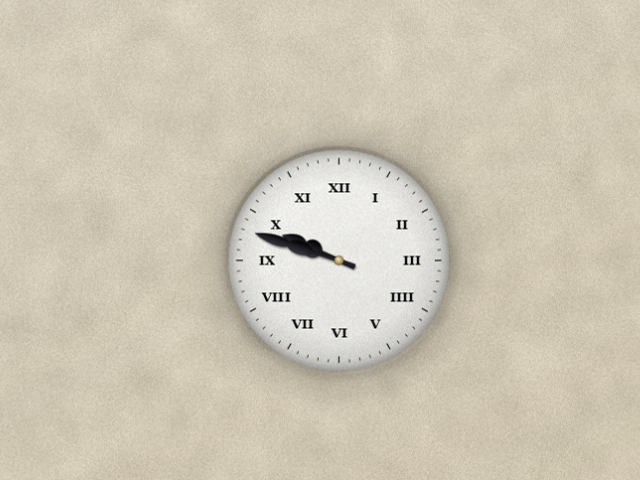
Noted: 9h48
